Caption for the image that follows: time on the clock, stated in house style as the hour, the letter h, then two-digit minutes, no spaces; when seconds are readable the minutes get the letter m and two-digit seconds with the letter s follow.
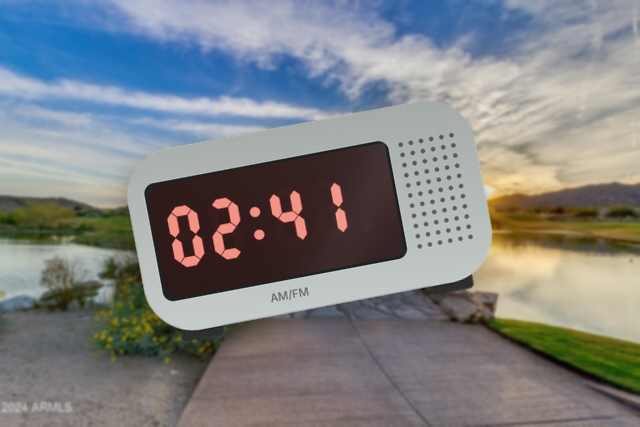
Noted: 2h41
